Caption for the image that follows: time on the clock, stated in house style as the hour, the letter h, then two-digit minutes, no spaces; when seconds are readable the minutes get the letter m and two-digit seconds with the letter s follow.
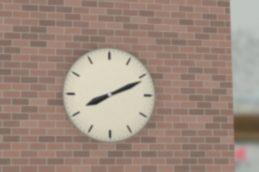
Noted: 8h11
